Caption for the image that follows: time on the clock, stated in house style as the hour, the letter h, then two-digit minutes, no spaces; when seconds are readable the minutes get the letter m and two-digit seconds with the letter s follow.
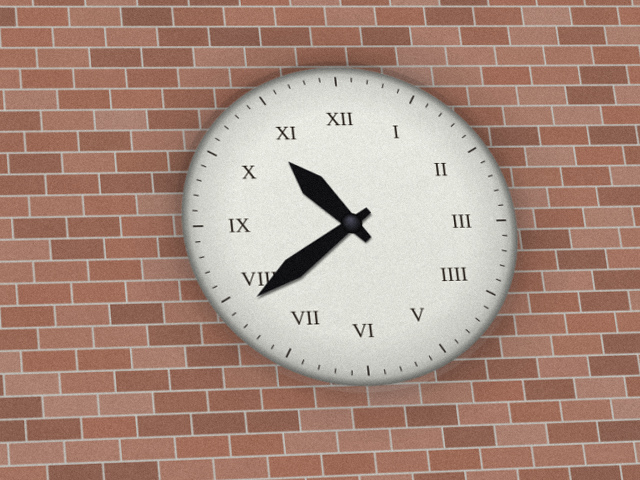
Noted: 10h39
